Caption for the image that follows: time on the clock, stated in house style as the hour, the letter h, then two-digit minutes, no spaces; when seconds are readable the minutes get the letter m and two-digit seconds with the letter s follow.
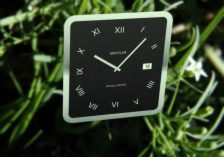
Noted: 10h07
